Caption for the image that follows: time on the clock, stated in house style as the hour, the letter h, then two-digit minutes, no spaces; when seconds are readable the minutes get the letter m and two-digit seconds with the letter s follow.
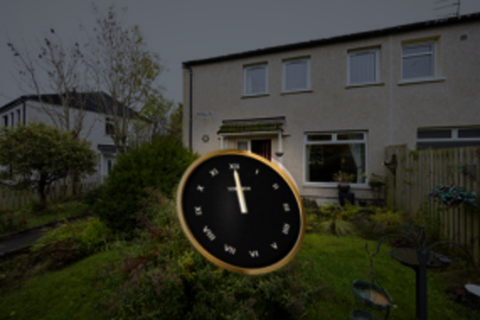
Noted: 12h00
